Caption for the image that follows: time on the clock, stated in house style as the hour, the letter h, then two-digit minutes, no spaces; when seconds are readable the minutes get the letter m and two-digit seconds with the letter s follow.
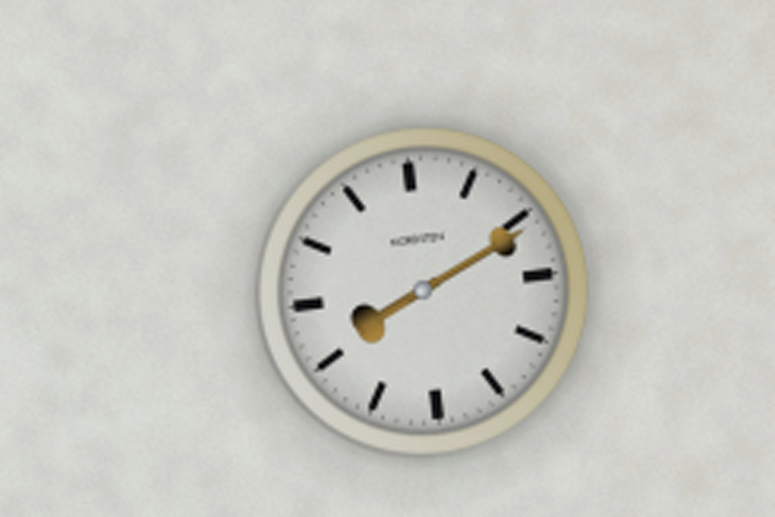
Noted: 8h11
